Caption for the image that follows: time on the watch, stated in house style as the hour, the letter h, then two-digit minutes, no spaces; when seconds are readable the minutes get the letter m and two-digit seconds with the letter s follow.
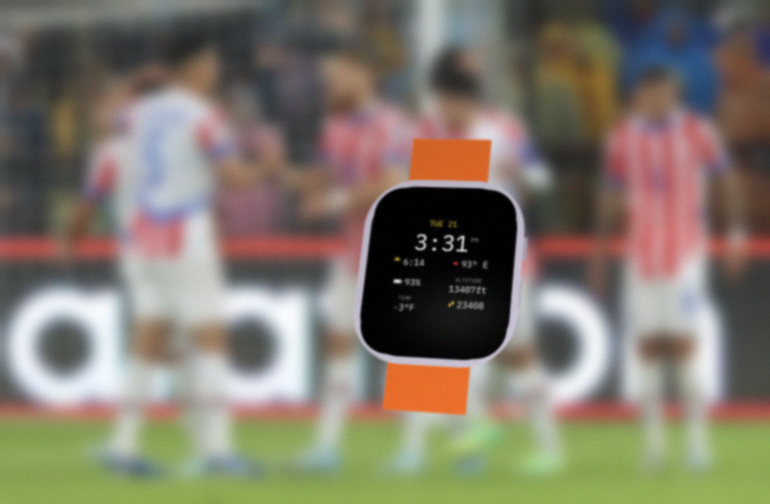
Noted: 3h31
